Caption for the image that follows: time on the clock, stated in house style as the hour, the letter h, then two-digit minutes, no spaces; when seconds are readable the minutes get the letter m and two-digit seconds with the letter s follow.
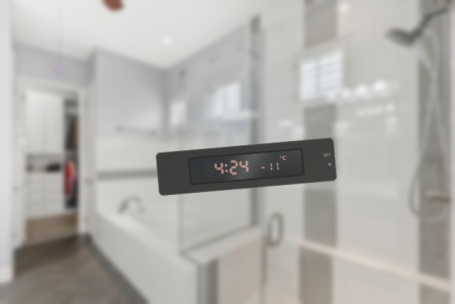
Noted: 4h24
